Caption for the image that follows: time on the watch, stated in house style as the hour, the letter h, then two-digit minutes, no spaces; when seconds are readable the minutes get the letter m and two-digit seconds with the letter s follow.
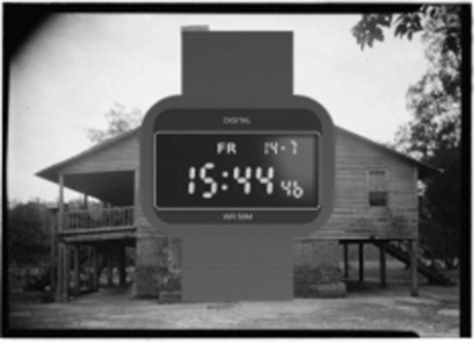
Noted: 15h44m46s
